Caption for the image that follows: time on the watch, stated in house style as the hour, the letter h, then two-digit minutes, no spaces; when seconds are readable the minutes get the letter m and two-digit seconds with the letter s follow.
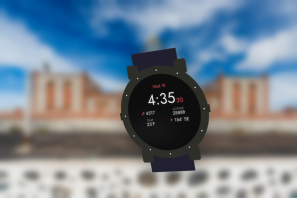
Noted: 4h35
